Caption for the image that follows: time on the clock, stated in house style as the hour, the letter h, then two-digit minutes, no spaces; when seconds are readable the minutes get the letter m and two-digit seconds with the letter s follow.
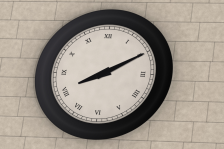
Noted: 8h10
